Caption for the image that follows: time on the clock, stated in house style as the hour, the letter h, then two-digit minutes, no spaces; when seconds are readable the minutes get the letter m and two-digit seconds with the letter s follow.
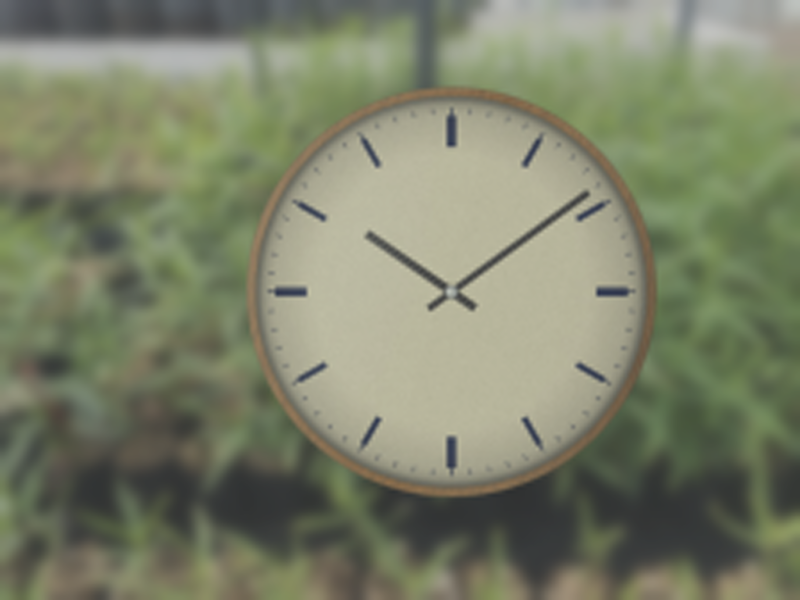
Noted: 10h09
